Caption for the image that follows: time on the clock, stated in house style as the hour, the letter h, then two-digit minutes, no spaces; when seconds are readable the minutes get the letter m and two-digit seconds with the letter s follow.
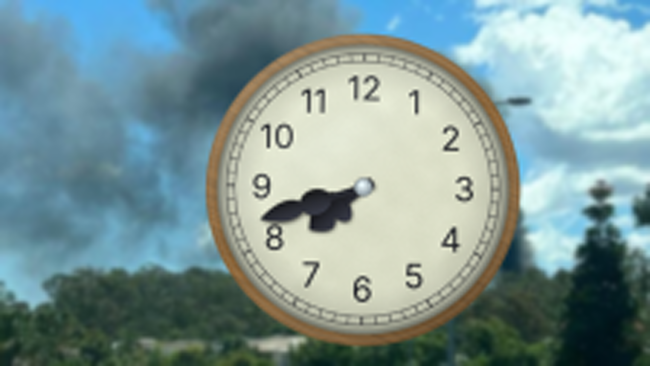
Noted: 7h42
